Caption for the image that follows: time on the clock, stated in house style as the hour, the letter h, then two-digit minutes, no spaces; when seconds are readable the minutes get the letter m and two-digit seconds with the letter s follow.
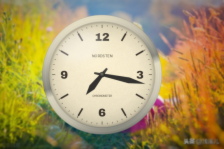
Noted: 7h17
